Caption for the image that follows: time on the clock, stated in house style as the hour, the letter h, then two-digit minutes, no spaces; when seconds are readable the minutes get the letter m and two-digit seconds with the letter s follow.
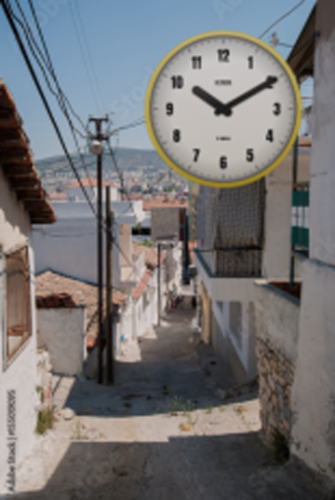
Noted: 10h10
